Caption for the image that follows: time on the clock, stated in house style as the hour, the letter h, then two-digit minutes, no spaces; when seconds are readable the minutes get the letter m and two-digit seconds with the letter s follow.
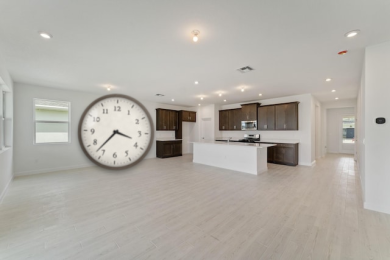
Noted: 3h37
